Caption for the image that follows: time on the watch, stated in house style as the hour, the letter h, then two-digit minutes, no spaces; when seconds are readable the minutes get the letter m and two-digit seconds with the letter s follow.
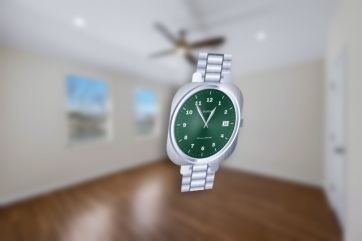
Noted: 12h54
